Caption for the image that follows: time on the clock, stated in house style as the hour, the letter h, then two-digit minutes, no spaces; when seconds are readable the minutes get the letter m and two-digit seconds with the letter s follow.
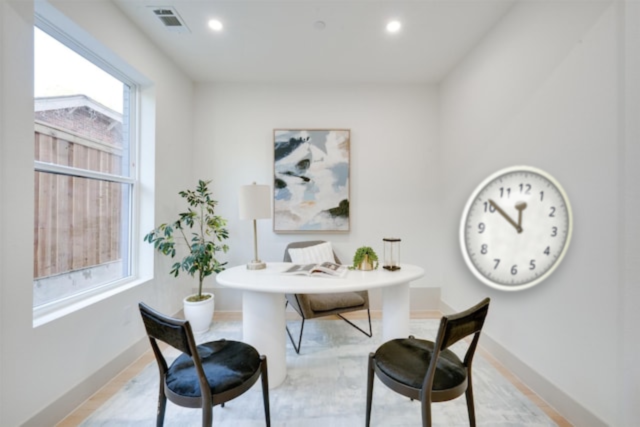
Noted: 11h51
